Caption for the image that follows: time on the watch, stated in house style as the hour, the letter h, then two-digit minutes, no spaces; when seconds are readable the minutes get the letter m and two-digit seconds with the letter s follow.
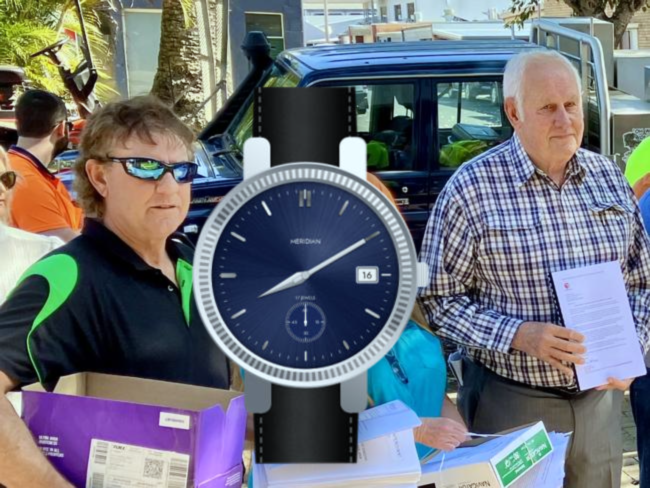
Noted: 8h10
